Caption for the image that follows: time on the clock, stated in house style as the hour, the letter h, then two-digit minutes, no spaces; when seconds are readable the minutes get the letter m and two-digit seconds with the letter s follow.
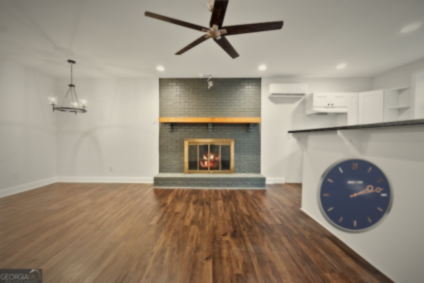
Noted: 2h13
